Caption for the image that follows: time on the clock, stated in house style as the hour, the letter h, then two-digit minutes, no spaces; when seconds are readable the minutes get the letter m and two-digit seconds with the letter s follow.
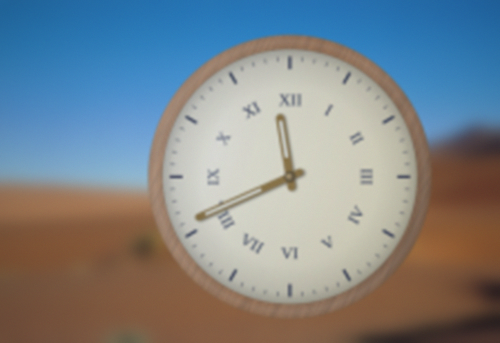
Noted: 11h41
